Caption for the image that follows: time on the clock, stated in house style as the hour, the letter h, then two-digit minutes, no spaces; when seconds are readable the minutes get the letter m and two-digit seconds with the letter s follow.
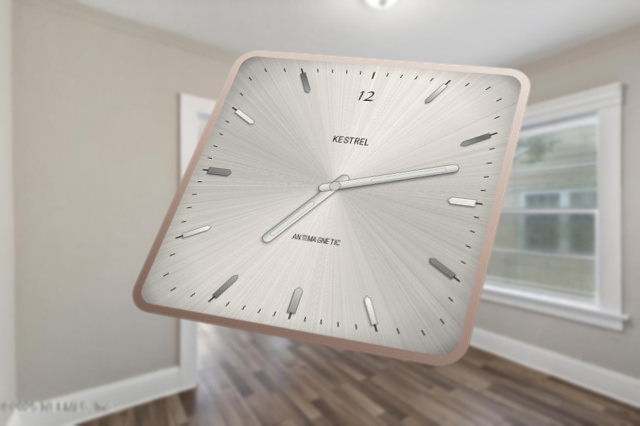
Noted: 7h12
